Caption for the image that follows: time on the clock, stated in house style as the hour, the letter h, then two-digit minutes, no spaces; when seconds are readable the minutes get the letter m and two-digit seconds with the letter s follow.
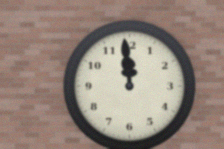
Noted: 11h59
